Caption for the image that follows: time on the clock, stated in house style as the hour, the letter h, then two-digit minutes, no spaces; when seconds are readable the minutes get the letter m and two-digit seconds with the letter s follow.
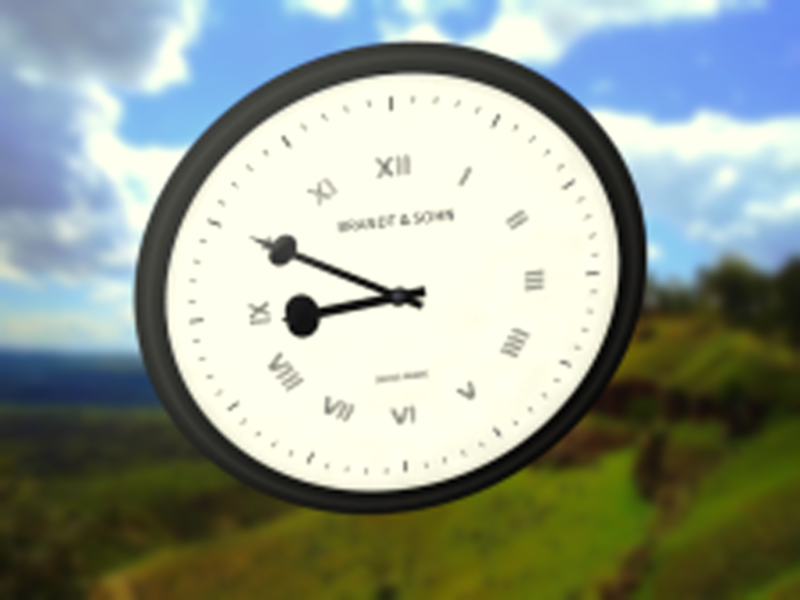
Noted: 8h50
